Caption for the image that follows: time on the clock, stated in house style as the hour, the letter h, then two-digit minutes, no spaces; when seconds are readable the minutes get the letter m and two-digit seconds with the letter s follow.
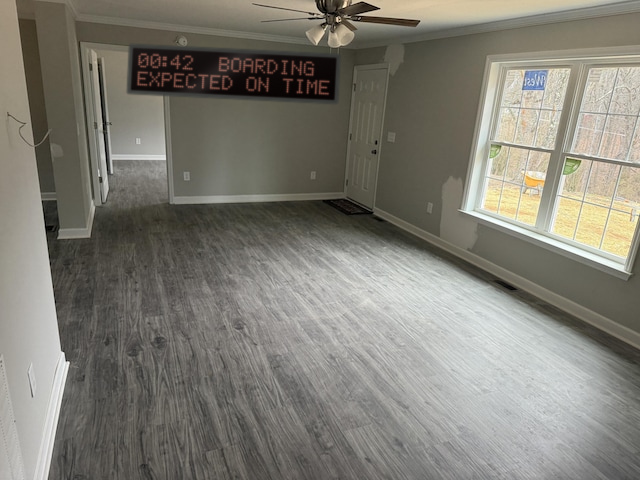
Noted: 0h42
